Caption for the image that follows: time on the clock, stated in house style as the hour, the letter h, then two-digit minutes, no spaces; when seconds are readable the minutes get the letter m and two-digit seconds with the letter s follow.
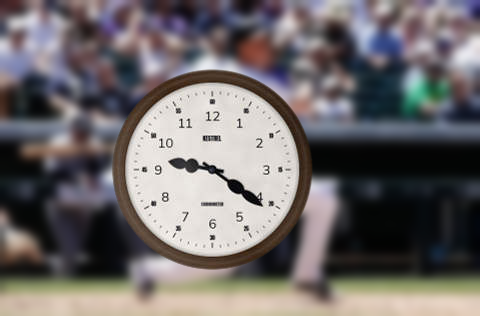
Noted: 9h21
